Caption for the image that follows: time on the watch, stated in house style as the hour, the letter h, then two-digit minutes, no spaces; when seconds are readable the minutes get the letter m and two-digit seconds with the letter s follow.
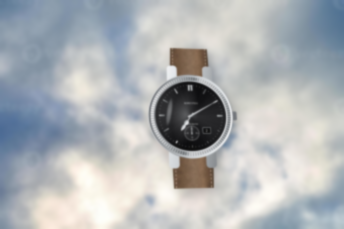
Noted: 7h10
